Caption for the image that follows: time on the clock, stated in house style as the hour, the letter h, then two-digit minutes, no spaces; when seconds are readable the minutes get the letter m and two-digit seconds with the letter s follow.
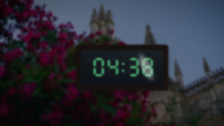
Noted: 4h38
